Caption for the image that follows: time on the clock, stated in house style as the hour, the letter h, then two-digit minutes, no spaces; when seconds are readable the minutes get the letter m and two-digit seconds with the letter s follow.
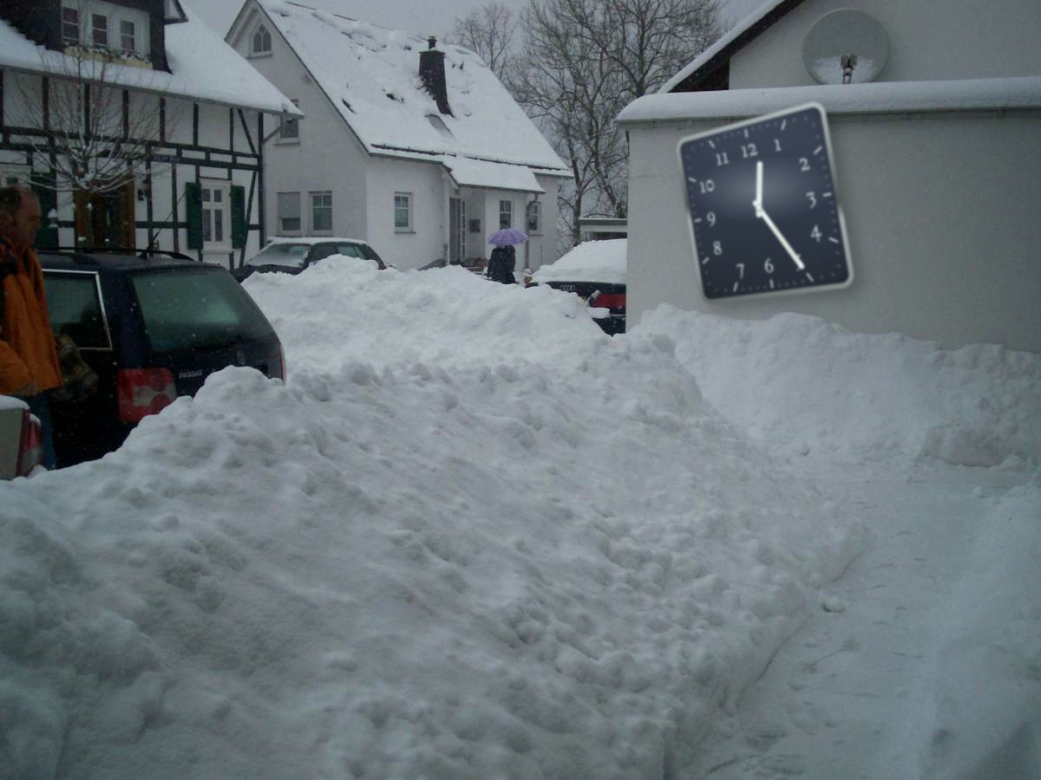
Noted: 12h25
